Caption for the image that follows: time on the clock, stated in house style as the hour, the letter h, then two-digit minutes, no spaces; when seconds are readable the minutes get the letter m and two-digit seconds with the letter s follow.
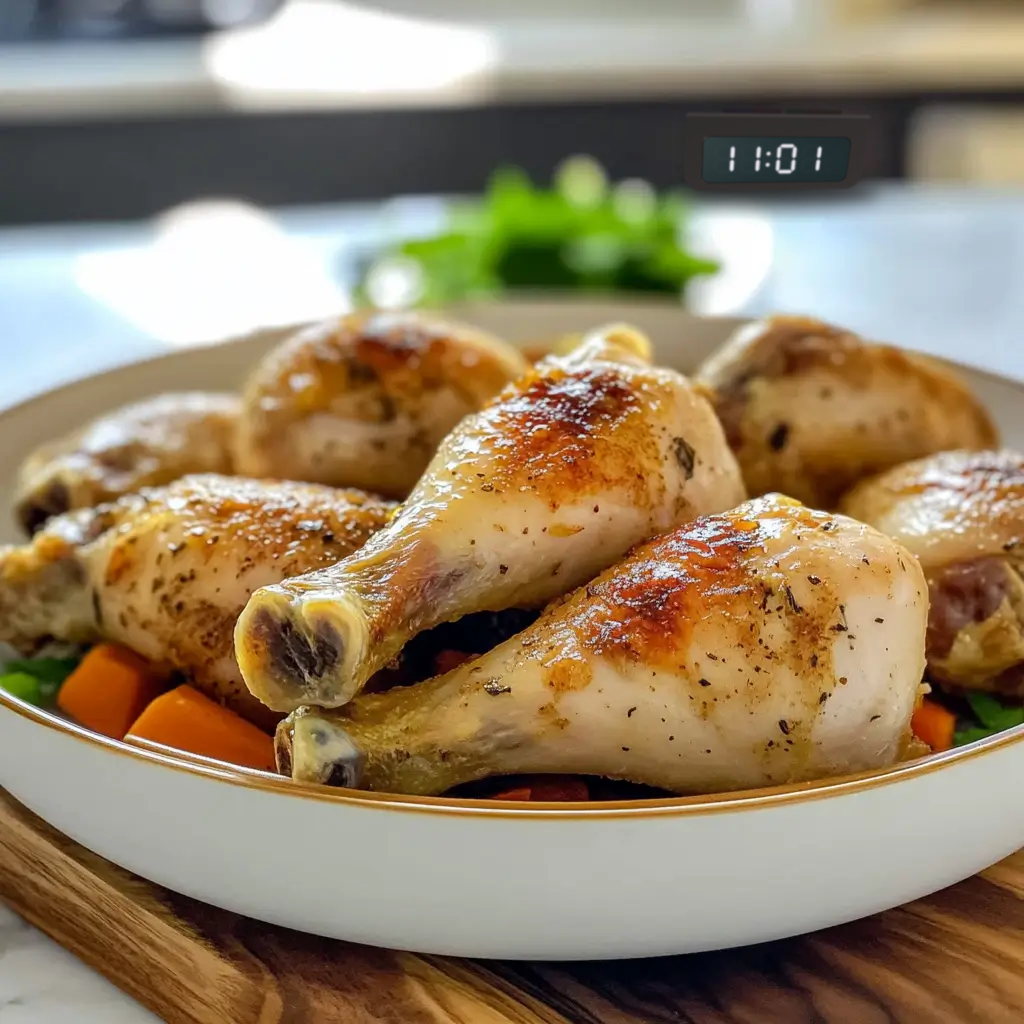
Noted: 11h01
